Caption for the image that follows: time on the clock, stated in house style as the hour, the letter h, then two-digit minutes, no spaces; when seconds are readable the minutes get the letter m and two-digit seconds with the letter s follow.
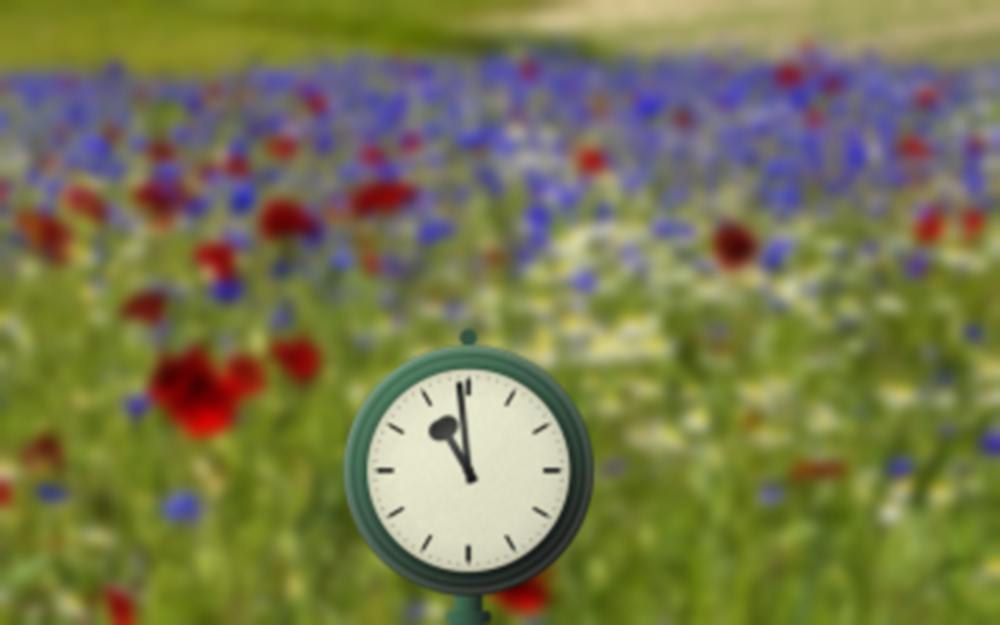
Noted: 10h59
